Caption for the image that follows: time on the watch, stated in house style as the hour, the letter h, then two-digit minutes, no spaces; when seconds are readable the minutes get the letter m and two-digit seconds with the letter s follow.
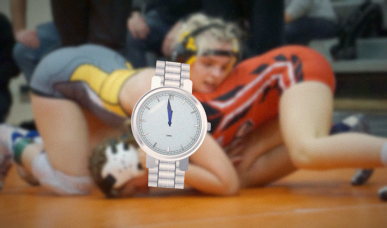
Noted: 11h59
